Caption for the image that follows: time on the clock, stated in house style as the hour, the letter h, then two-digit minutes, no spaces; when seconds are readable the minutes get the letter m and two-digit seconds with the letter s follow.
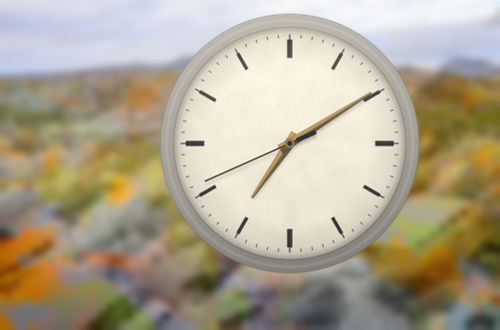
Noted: 7h09m41s
